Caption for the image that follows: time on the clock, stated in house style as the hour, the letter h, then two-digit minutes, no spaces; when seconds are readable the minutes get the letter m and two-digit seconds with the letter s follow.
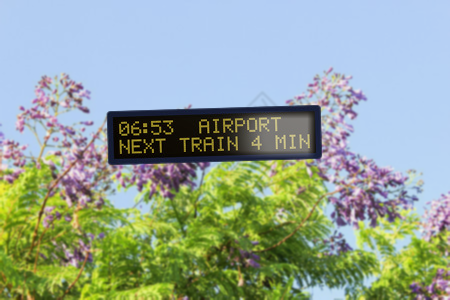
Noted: 6h53
